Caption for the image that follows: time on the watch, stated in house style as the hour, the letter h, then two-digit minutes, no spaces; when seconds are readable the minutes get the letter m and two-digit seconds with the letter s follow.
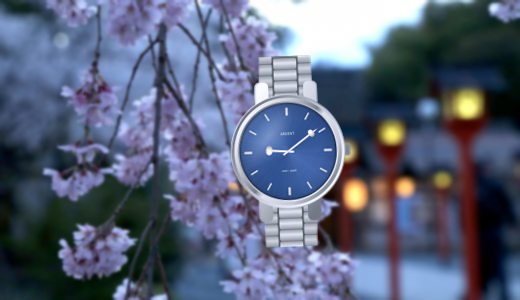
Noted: 9h09
